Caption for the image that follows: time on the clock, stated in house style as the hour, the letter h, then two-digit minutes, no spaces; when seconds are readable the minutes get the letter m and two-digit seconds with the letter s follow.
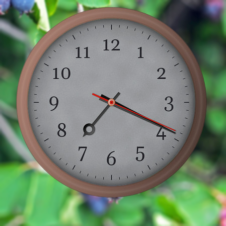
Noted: 7h19m19s
